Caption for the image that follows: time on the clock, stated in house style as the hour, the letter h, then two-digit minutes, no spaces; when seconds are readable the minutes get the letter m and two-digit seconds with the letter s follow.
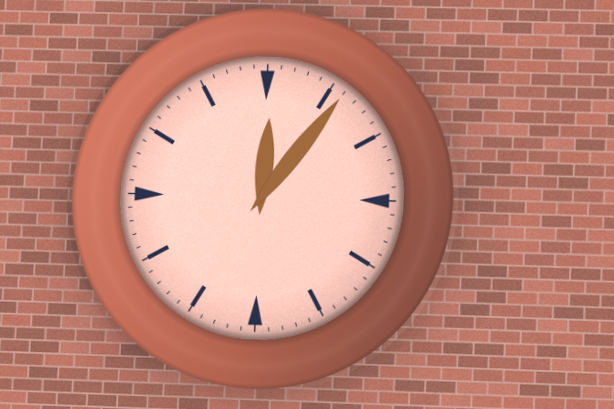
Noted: 12h06
